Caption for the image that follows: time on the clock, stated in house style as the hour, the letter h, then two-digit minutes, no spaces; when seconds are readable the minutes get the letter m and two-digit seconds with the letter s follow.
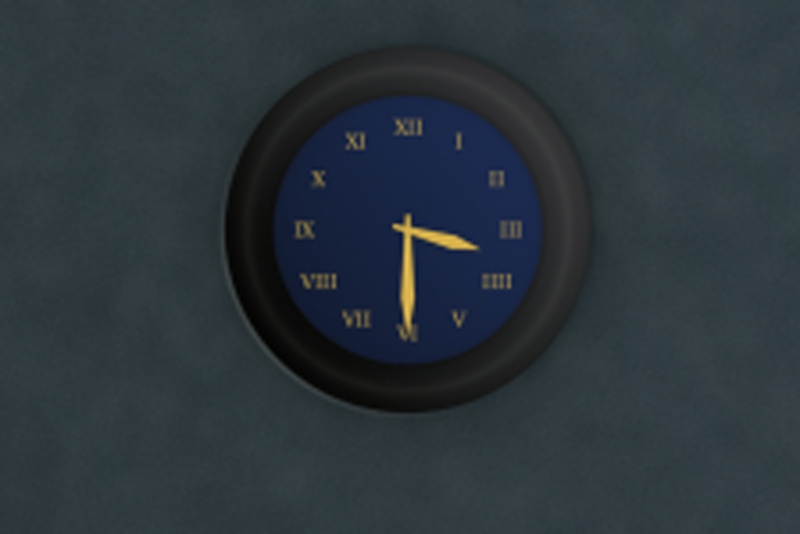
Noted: 3h30
